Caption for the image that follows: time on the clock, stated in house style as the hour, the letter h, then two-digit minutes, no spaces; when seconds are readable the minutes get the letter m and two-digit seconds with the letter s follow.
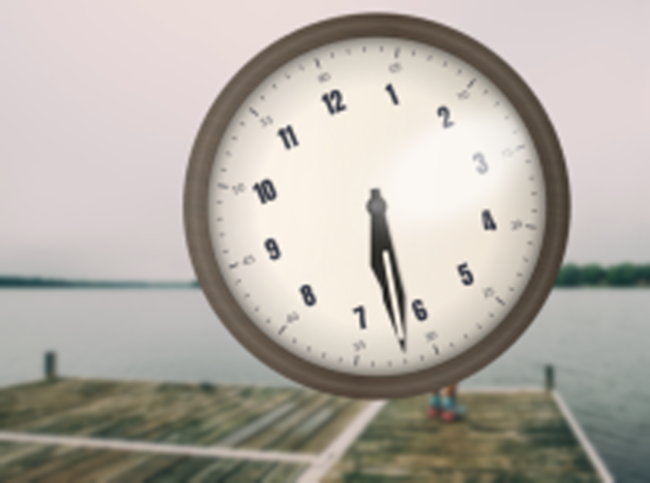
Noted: 6h32
